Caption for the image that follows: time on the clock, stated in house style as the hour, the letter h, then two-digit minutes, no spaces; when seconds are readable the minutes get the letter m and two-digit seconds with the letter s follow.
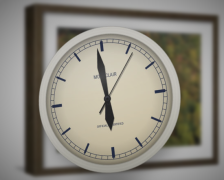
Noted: 5h59m06s
